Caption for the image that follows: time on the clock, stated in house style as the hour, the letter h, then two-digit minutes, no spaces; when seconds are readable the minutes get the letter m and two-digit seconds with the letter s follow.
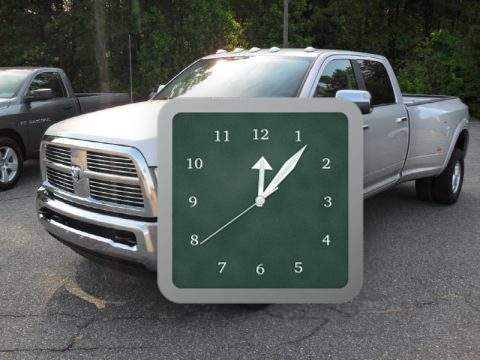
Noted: 12h06m39s
